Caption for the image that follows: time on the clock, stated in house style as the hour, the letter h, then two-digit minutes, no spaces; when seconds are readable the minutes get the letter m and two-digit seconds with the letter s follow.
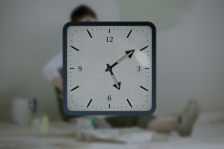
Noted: 5h09
